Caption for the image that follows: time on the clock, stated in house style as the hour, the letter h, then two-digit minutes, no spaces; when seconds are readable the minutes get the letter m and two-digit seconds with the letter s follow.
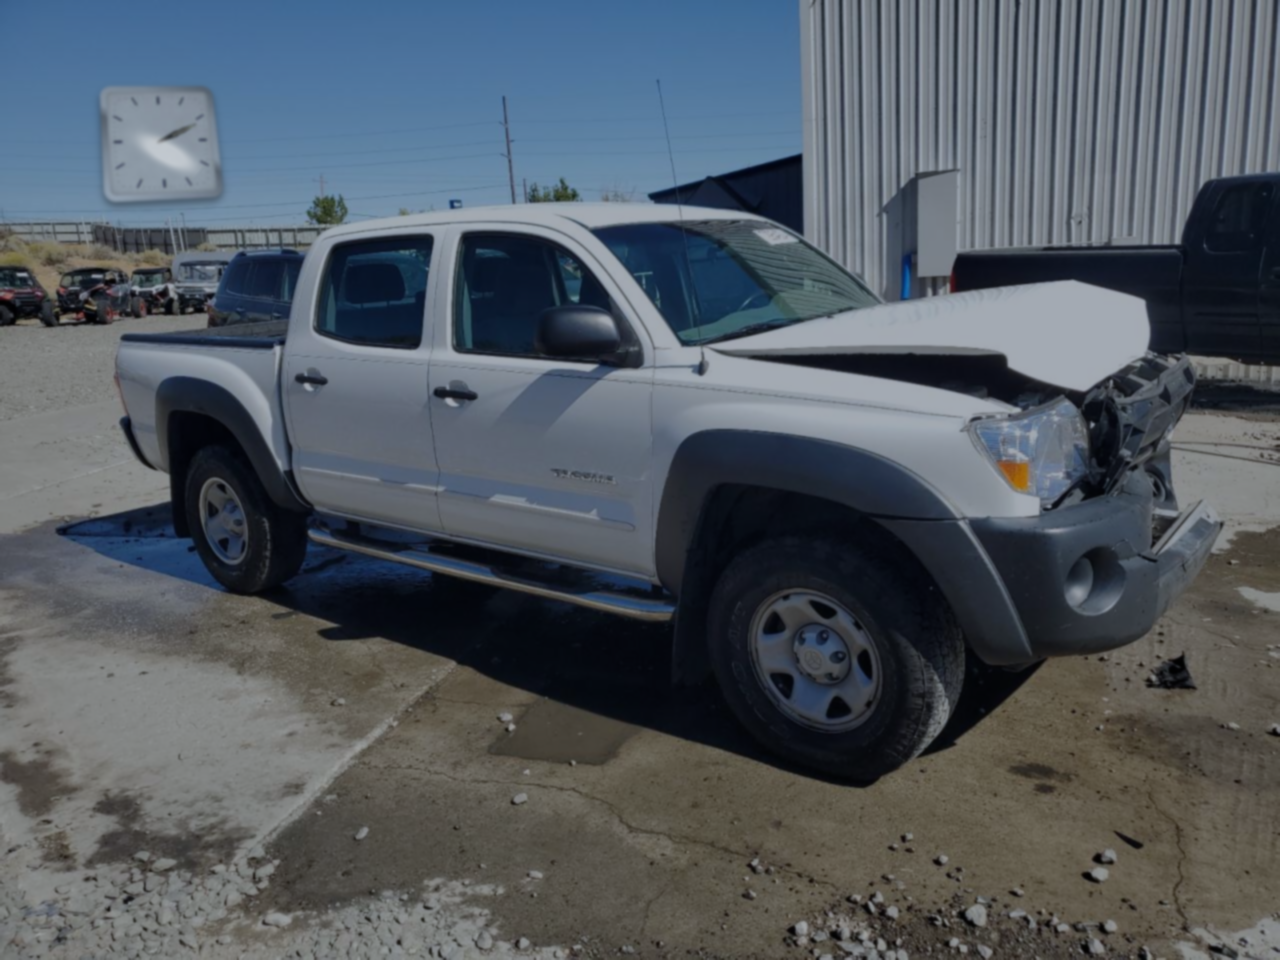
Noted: 2h11
